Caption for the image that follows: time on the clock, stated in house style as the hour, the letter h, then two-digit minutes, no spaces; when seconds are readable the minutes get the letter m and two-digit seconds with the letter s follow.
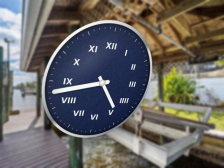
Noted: 4h43
